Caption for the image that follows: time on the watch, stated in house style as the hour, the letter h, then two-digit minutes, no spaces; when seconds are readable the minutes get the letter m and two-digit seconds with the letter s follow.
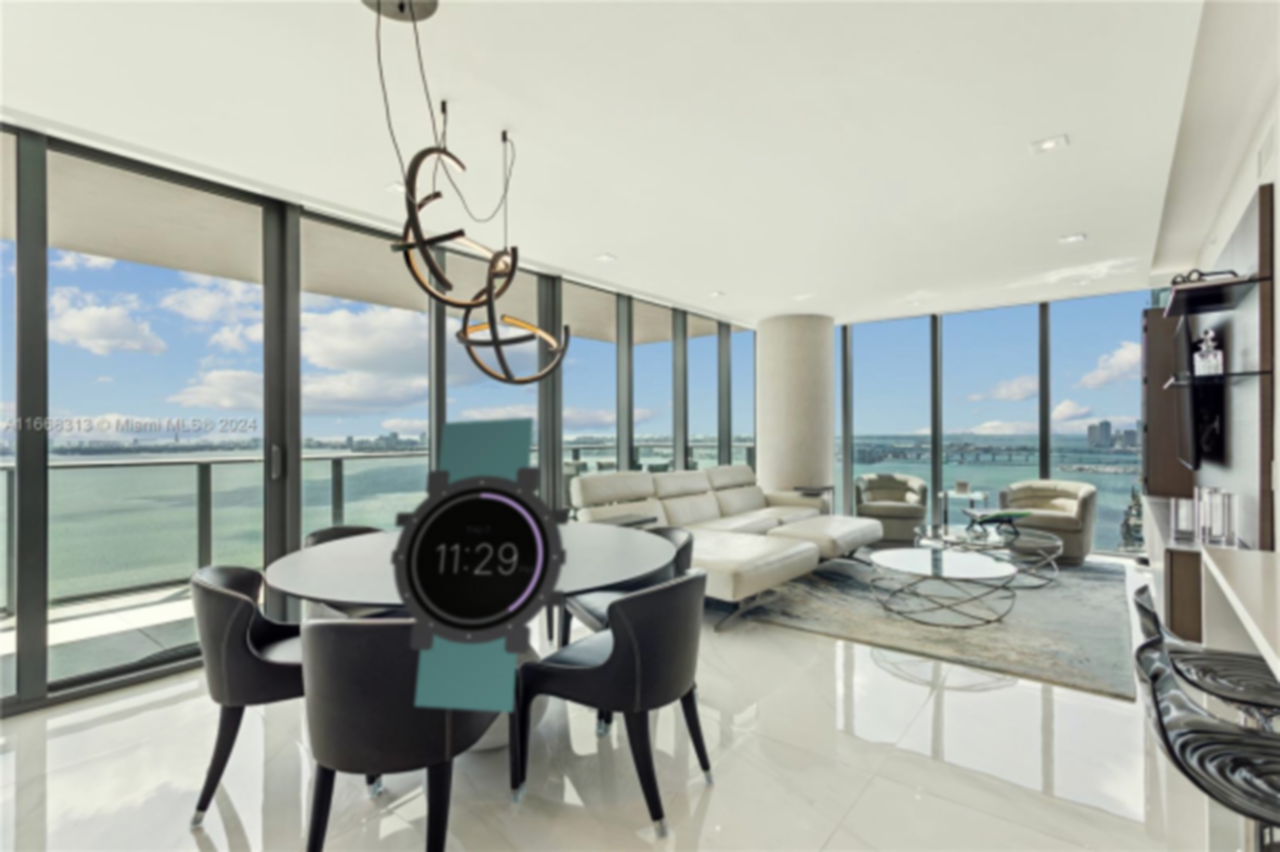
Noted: 11h29
